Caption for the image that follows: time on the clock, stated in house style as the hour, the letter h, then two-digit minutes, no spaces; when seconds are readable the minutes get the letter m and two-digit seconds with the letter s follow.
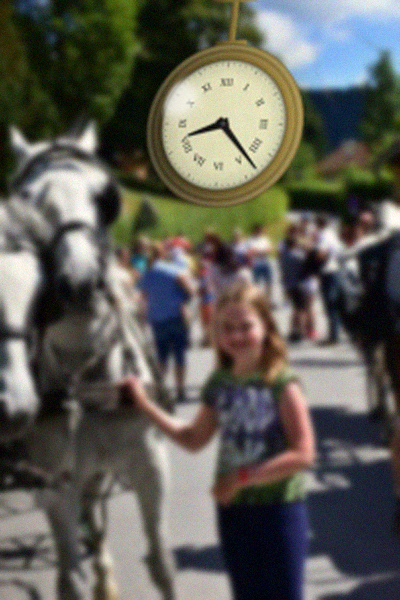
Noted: 8h23
